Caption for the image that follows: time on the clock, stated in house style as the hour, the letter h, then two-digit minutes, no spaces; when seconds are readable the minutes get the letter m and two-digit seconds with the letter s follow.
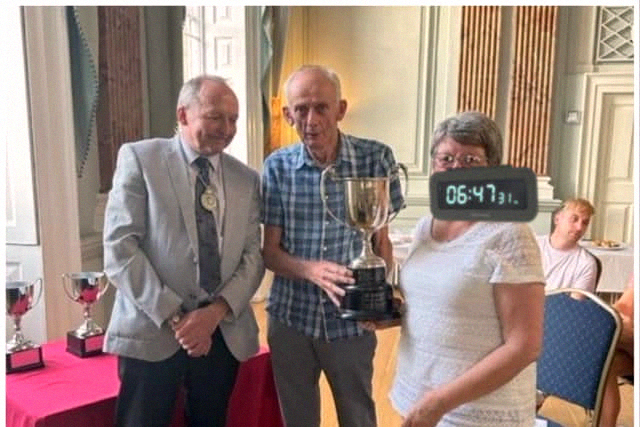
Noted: 6h47
